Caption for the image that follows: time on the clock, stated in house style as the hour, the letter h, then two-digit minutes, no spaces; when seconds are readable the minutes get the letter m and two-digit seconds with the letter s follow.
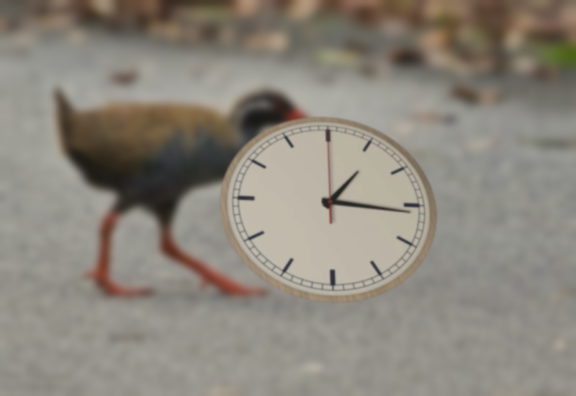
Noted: 1h16m00s
